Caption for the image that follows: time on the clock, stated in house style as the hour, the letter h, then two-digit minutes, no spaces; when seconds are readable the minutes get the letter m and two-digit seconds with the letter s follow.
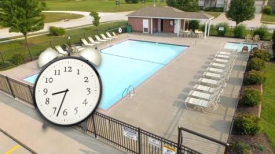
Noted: 8h33
